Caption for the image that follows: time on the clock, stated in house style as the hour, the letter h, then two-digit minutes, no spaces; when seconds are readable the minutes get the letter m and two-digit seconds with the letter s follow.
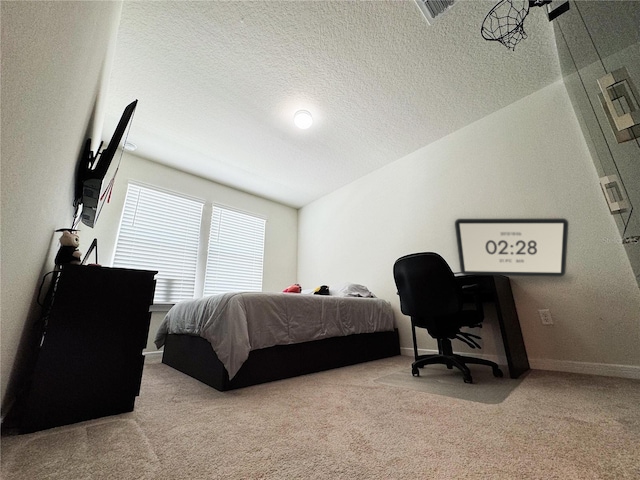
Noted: 2h28
